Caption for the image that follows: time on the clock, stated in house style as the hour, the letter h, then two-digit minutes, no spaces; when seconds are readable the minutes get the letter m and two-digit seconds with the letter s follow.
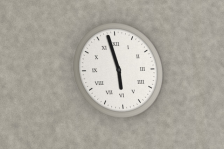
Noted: 5h58
